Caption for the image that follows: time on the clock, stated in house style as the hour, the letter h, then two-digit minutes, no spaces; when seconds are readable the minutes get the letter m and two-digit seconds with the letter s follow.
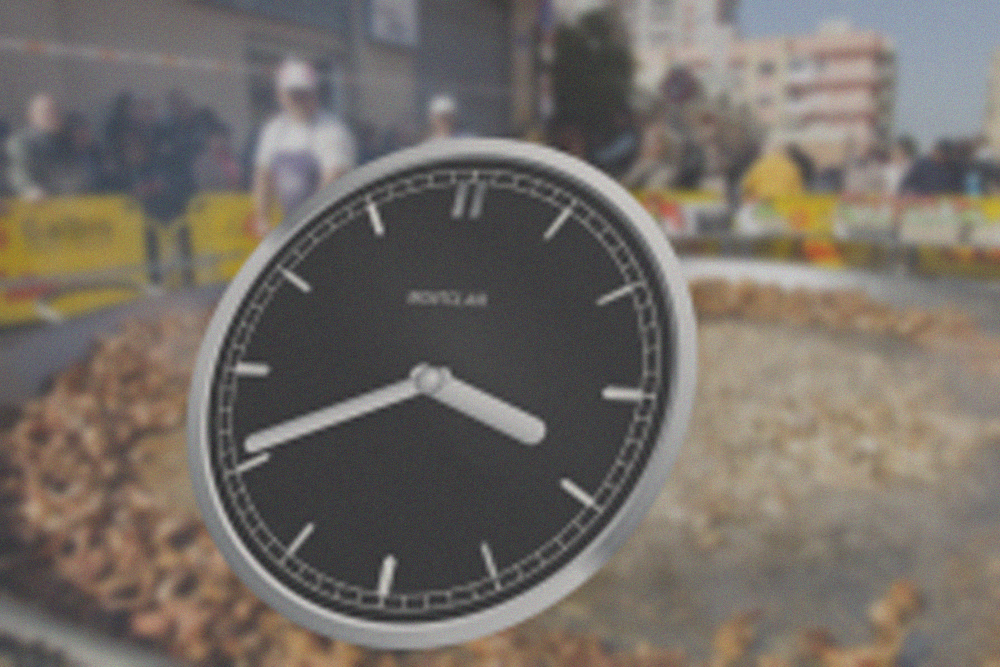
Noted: 3h41
